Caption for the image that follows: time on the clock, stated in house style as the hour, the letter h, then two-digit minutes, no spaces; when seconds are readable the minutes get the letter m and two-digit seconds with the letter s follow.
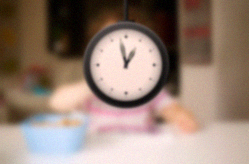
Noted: 12h58
